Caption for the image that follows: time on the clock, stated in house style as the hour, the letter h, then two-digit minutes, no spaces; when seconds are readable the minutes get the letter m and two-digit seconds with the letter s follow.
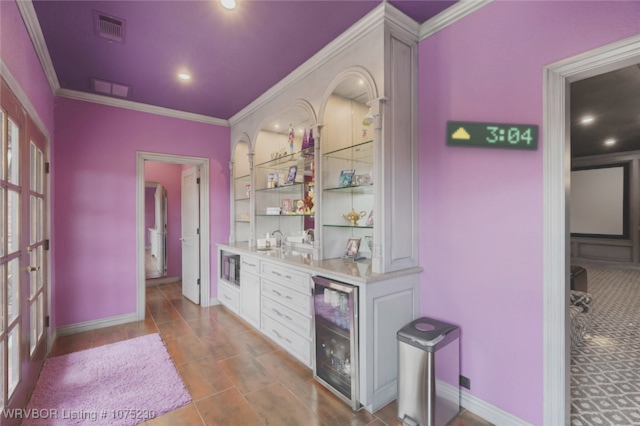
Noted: 3h04
